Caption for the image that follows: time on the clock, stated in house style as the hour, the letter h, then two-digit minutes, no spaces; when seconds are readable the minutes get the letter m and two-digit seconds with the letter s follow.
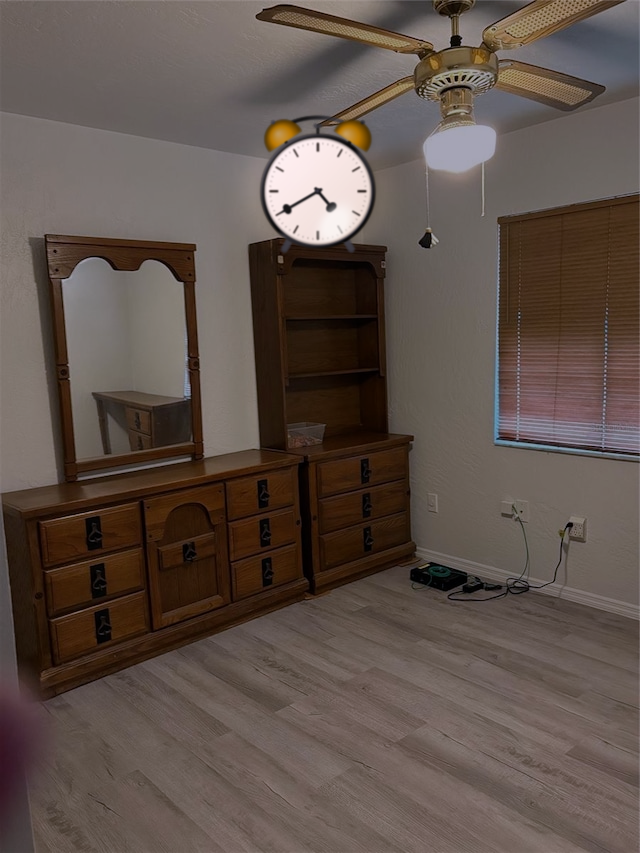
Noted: 4h40
